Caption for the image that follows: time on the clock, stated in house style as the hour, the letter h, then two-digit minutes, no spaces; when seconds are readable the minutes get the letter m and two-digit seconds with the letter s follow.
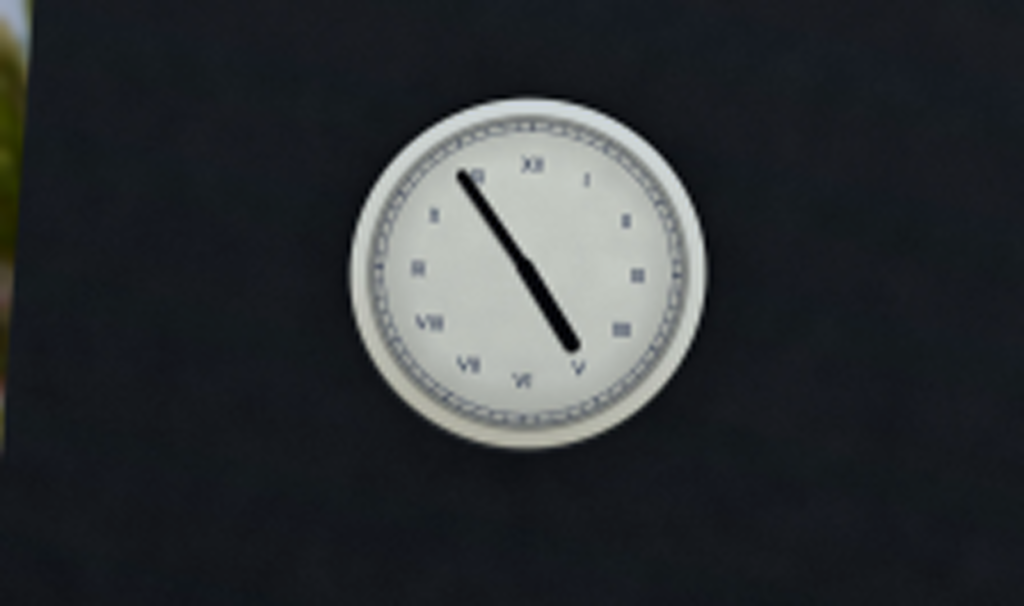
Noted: 4h54
